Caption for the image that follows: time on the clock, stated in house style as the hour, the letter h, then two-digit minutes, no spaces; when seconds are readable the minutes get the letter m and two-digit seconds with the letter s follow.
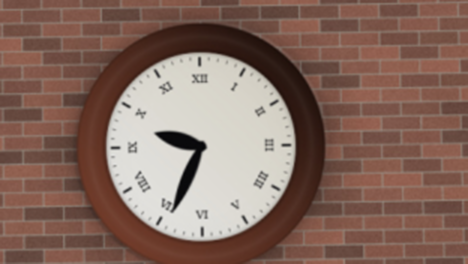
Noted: 9h34
